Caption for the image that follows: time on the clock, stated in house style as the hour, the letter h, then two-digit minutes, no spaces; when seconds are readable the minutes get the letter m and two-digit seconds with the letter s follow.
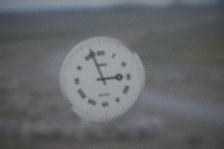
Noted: 2h57
